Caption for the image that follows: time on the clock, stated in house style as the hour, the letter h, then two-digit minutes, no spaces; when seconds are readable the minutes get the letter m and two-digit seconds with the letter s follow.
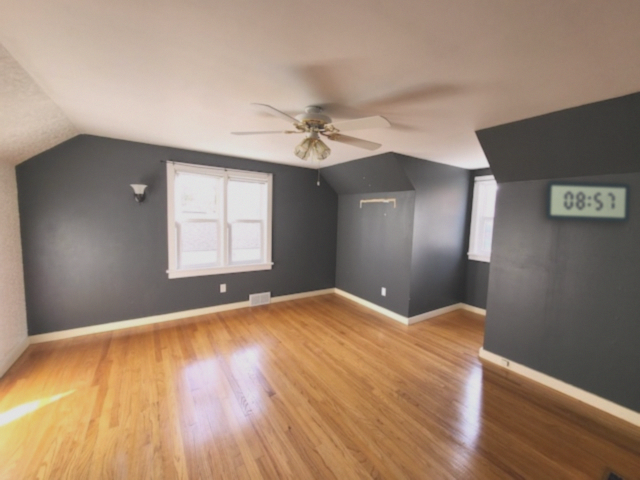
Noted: 8h57
